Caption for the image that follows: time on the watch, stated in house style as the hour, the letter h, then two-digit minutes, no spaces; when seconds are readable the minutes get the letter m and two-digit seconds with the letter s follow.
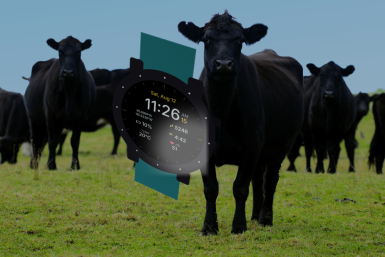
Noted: 11h26
